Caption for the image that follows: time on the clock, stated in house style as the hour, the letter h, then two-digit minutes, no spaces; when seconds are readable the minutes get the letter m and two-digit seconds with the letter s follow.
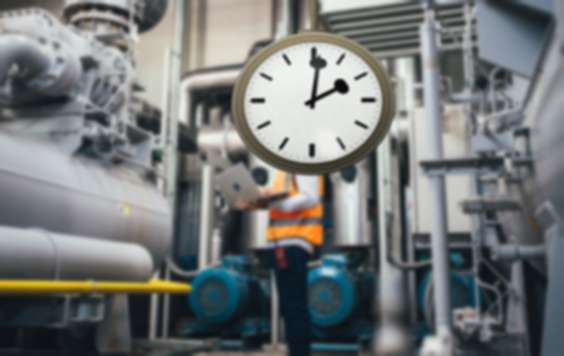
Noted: 2h01
